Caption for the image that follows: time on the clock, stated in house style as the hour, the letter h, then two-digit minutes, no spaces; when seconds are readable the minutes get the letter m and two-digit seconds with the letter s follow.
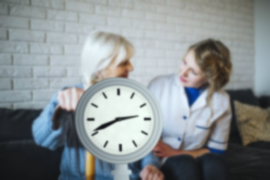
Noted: 2h41
